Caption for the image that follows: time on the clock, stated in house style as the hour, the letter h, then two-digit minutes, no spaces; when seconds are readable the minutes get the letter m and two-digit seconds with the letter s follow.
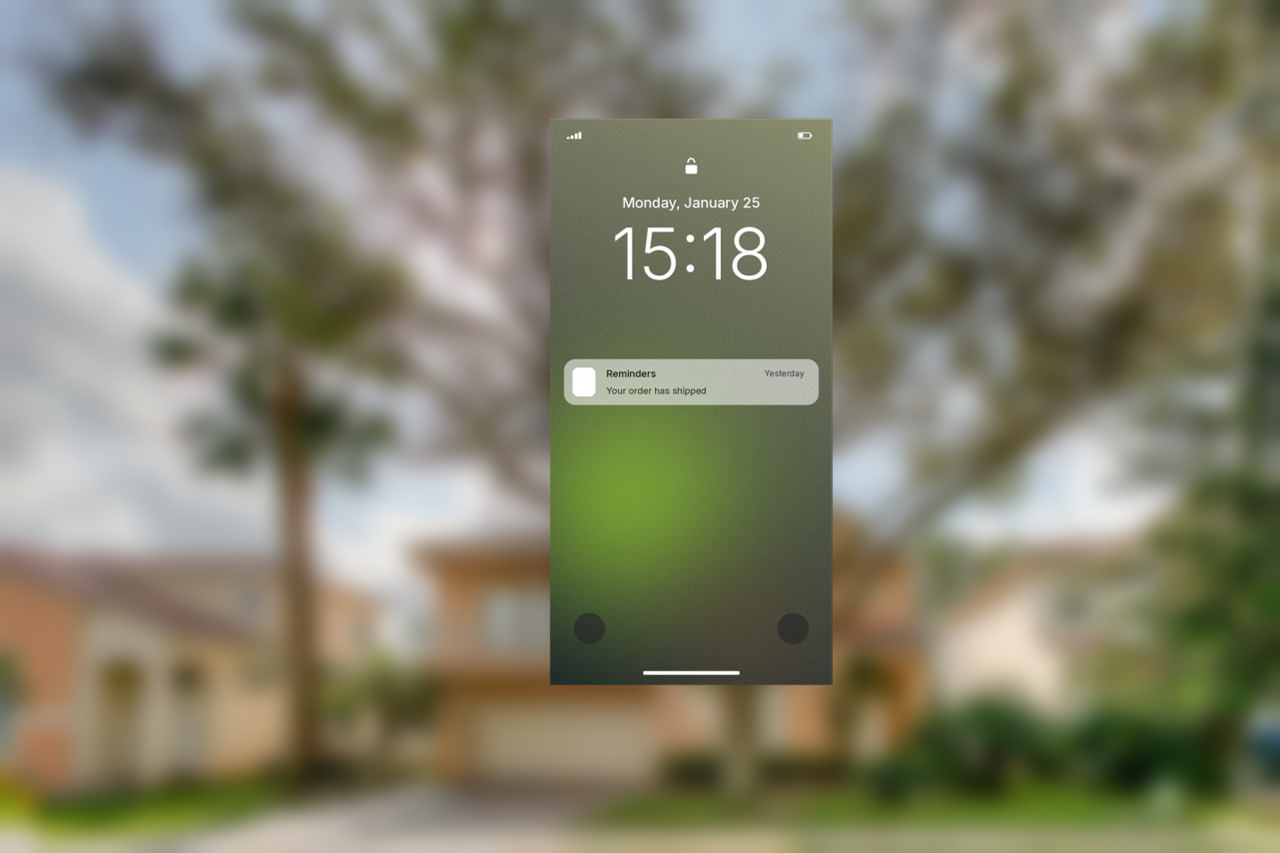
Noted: 15h18
